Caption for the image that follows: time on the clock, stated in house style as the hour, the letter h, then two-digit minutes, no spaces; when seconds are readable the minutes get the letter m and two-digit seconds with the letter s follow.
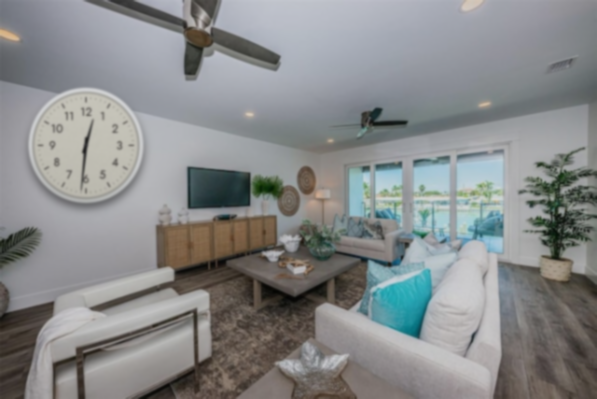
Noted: 12h31
